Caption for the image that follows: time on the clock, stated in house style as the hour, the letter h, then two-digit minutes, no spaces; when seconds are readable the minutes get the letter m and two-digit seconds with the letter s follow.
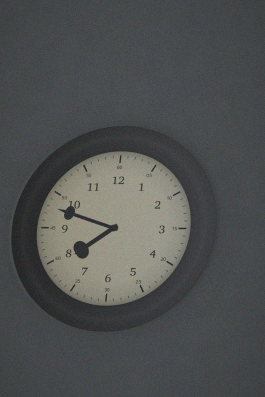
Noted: 7h48
